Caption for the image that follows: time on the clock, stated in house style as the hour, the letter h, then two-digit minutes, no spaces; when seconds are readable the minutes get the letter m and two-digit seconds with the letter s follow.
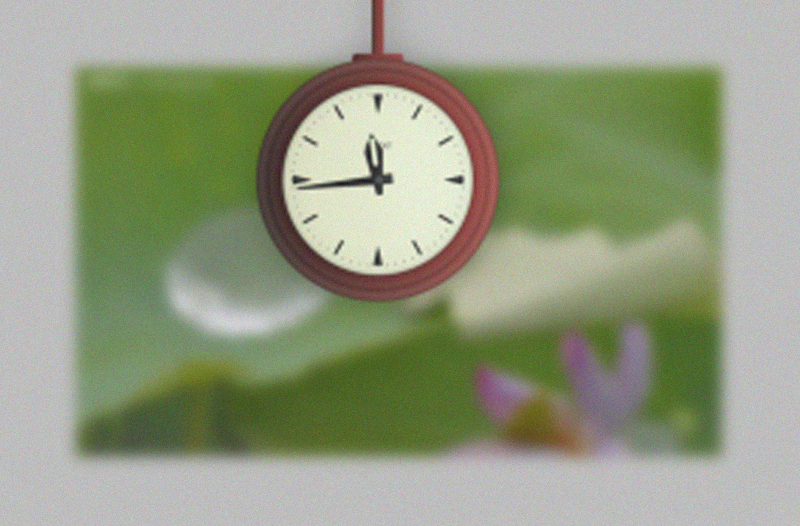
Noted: 11h44
